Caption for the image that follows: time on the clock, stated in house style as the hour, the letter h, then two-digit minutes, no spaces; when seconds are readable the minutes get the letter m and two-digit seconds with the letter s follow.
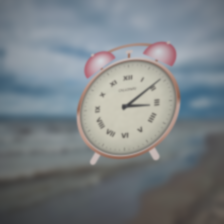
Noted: 3h09
